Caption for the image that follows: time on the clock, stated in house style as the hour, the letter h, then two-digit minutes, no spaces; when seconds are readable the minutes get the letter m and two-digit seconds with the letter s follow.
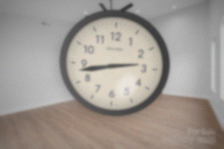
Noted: 2h43
